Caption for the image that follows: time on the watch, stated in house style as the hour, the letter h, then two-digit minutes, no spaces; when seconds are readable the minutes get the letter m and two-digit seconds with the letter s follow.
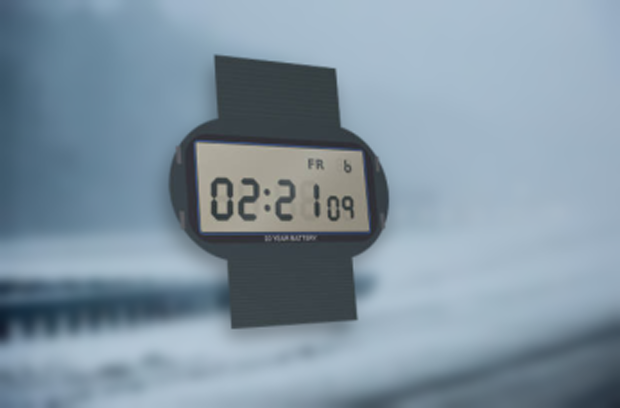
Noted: 2h21m09s
